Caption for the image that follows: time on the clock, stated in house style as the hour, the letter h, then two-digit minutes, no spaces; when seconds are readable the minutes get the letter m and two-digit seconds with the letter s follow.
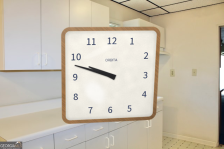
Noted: 9h48
